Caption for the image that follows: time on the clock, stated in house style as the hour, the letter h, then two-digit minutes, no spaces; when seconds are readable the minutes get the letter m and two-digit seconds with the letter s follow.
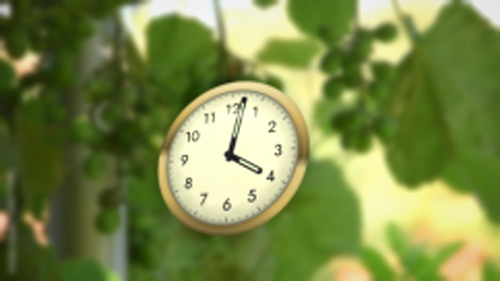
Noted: 4h02
